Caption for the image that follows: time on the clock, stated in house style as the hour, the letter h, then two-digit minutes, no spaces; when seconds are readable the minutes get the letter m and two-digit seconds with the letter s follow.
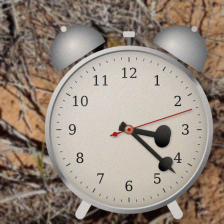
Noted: 3h22m12s
